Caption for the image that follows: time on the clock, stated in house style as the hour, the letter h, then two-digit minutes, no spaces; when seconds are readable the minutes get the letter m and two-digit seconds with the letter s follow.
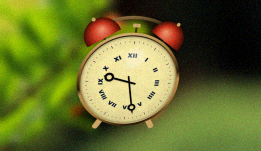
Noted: 9h28
